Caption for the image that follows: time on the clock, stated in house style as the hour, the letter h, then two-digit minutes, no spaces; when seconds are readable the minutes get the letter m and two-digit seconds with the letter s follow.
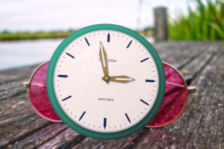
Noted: 2h58
